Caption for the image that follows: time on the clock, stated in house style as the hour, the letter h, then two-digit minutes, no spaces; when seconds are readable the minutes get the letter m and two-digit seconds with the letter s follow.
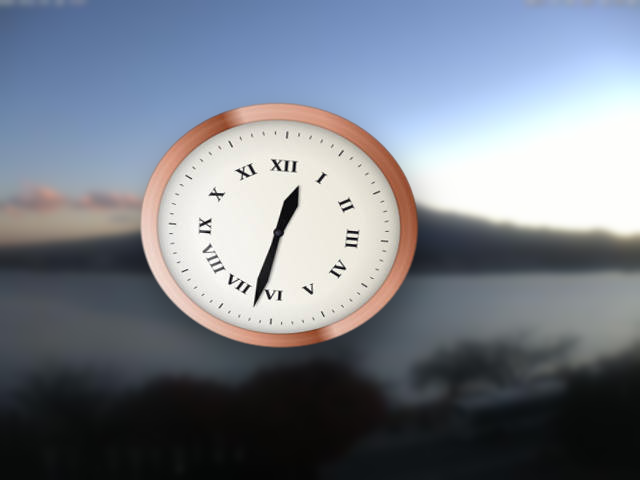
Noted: 12h32
